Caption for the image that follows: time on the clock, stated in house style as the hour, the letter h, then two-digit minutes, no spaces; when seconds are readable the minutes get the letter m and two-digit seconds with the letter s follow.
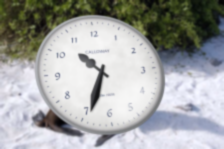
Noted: 10h34
